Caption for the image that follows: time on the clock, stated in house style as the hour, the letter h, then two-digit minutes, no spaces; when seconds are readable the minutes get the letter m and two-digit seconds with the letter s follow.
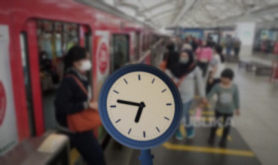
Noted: 6h47
